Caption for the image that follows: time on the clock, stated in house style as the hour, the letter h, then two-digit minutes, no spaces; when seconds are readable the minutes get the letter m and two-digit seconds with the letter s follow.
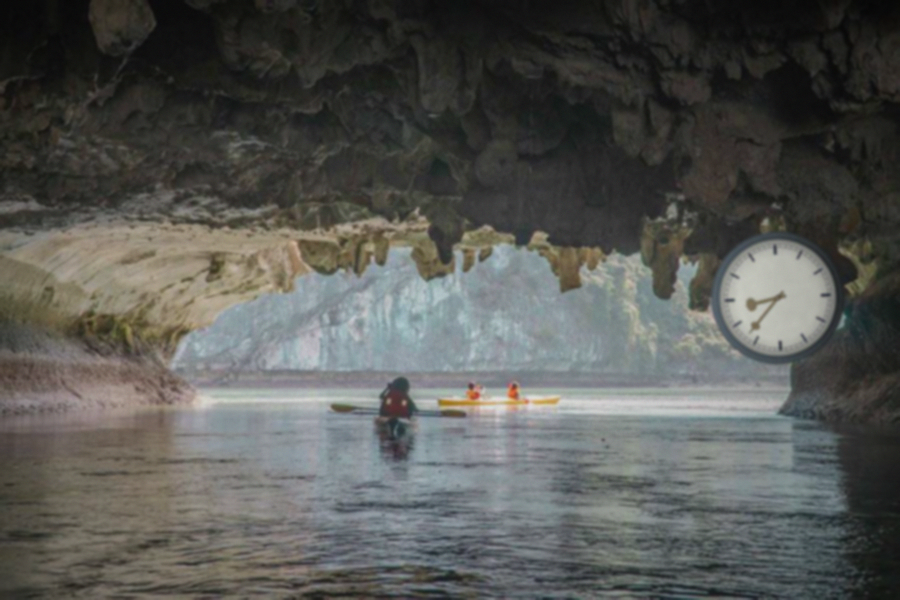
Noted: 8h37
